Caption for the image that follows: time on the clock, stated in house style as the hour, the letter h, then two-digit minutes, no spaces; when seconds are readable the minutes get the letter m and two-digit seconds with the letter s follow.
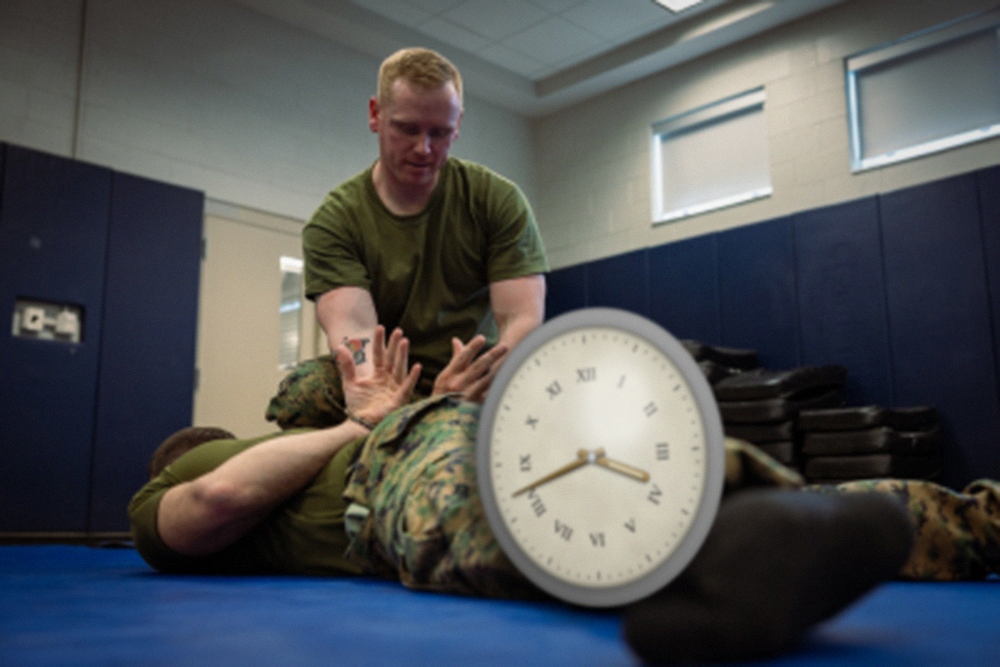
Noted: 3h42
